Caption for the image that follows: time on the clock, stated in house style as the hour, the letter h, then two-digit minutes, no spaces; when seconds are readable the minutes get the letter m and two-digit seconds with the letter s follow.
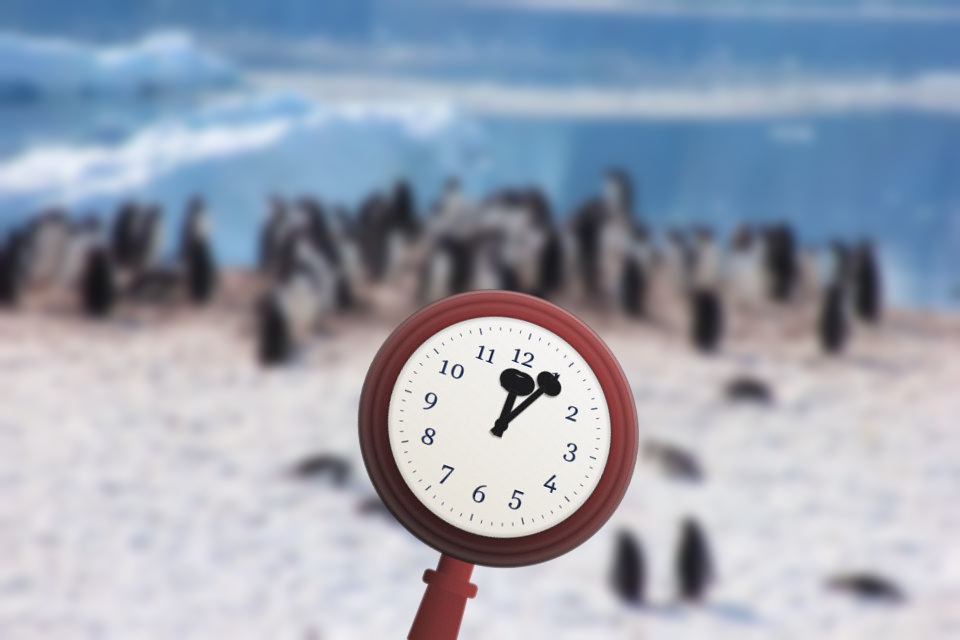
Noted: 12h05
